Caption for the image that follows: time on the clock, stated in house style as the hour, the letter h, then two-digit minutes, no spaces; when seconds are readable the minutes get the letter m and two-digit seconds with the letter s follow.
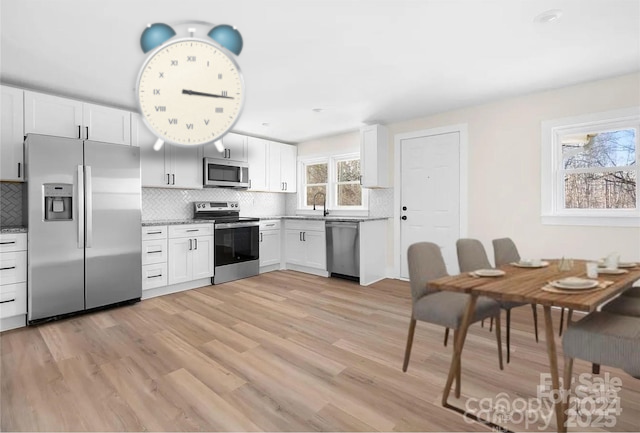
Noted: 3h16
